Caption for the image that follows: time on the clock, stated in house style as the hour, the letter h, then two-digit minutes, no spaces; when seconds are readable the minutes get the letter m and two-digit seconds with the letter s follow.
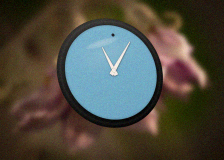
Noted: 11h05
